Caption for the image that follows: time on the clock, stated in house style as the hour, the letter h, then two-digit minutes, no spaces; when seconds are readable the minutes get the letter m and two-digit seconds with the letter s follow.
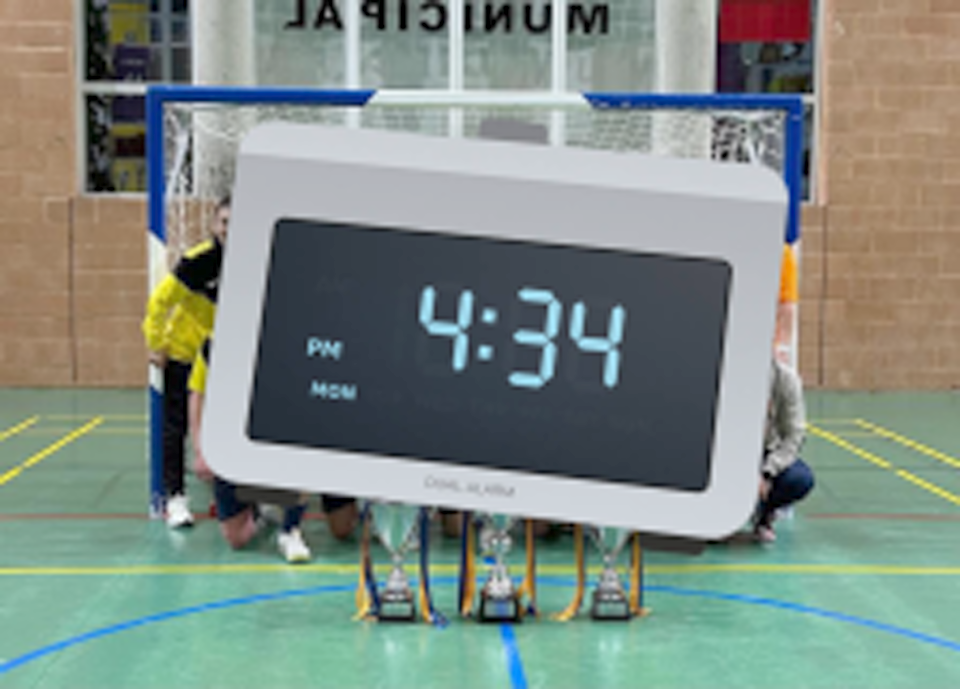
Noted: 4h34
